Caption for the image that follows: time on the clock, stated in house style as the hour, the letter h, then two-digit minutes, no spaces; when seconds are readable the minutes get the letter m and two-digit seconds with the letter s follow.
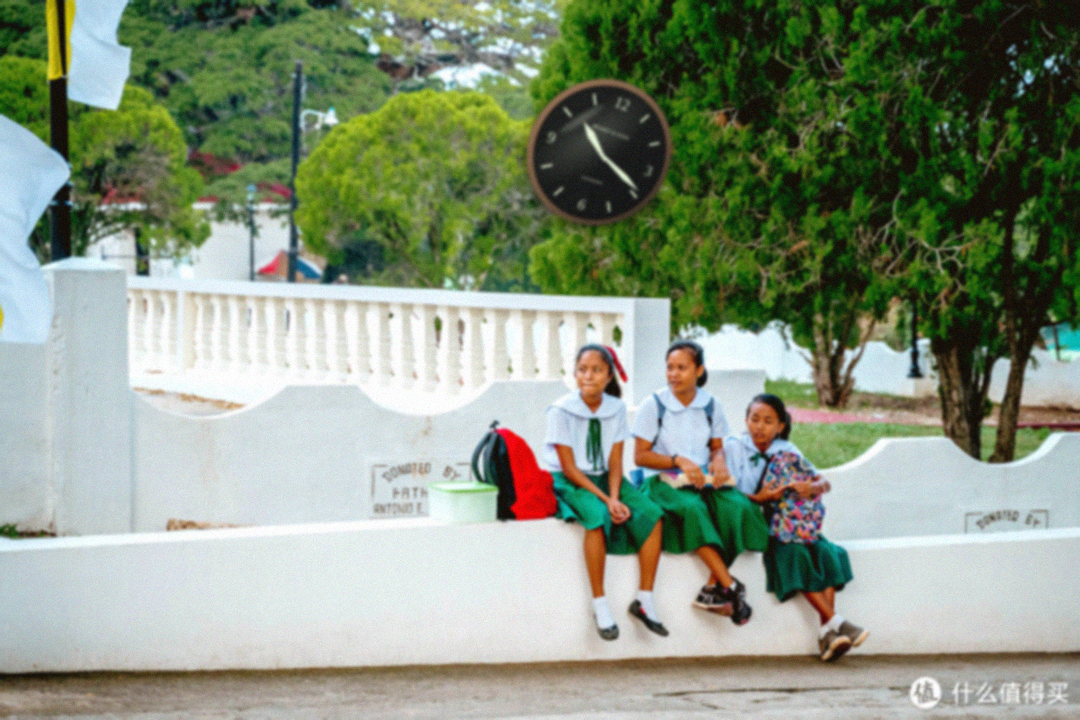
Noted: 10h19
